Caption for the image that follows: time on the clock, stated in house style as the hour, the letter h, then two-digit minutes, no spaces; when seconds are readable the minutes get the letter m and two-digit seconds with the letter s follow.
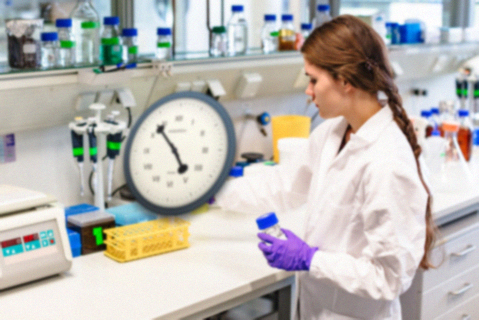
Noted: 4h53
